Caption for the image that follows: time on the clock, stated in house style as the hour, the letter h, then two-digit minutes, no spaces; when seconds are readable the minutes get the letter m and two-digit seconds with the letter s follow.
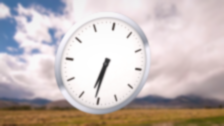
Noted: 6h31
